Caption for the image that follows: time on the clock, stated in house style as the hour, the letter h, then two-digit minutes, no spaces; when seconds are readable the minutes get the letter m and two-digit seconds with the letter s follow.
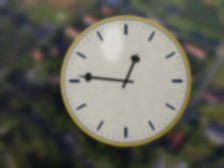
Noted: 12h46
